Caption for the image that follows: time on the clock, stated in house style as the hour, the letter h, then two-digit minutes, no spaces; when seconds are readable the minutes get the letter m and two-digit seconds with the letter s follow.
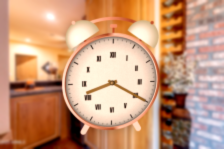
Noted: 8h20
